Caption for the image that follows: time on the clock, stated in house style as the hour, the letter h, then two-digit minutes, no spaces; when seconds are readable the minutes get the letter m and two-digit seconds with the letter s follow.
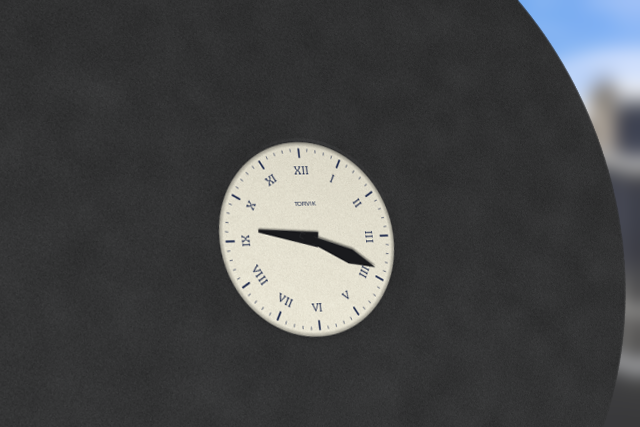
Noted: 9h19
